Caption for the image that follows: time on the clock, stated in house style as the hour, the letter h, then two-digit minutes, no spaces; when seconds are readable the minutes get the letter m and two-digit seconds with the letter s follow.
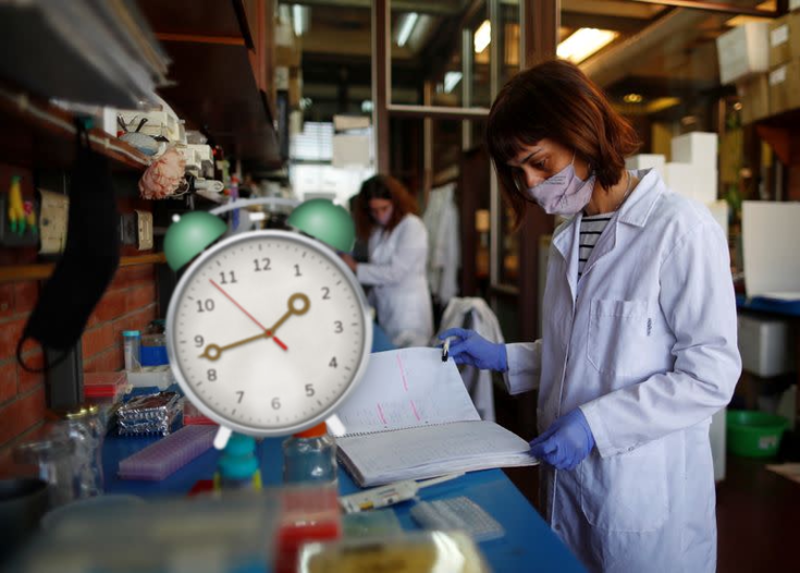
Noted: 1h42m53s
